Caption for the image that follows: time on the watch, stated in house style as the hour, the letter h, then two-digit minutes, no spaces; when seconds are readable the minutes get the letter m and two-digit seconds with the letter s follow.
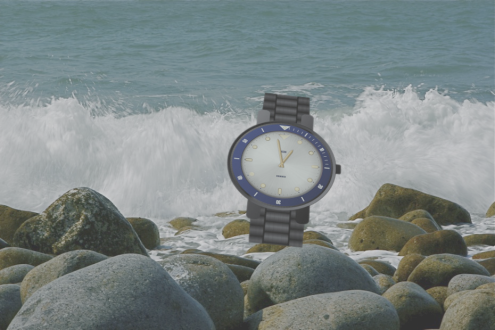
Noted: 12h58
